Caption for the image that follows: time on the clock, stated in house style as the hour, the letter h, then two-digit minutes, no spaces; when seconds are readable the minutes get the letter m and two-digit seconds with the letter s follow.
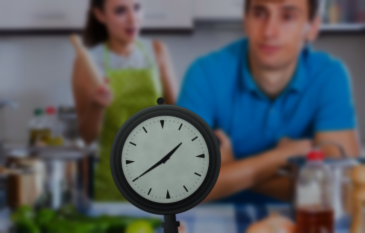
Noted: 1h40
